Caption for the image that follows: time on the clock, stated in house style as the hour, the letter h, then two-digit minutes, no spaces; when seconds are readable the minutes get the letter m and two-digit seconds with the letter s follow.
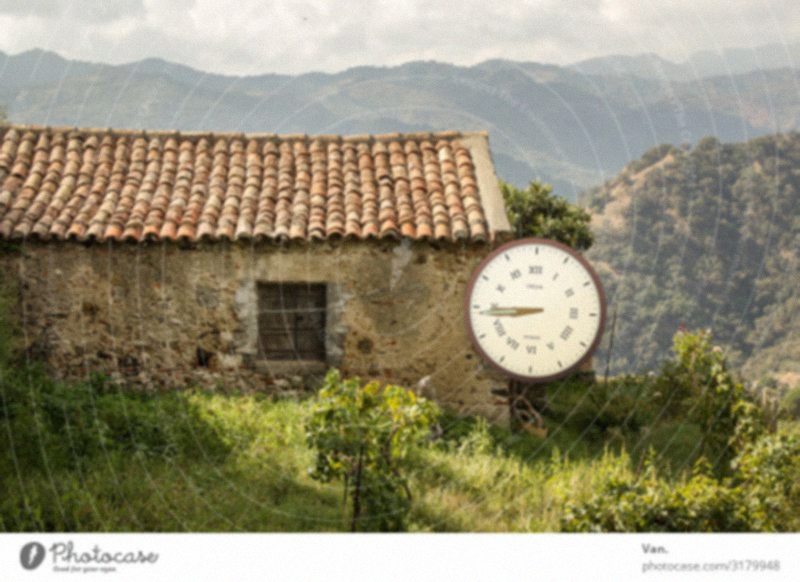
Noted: 8h44
